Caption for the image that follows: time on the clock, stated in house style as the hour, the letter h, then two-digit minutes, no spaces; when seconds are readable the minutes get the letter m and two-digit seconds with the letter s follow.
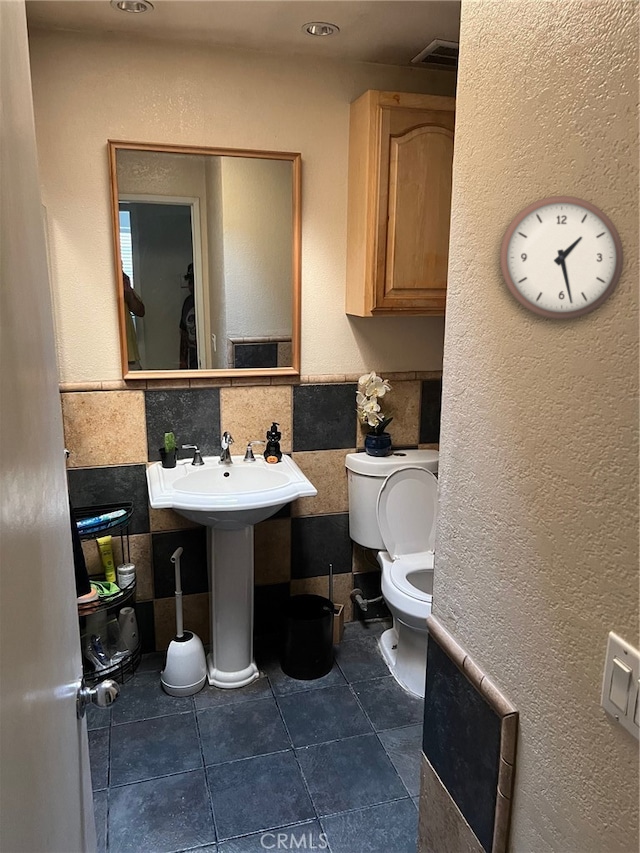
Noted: 1h28
